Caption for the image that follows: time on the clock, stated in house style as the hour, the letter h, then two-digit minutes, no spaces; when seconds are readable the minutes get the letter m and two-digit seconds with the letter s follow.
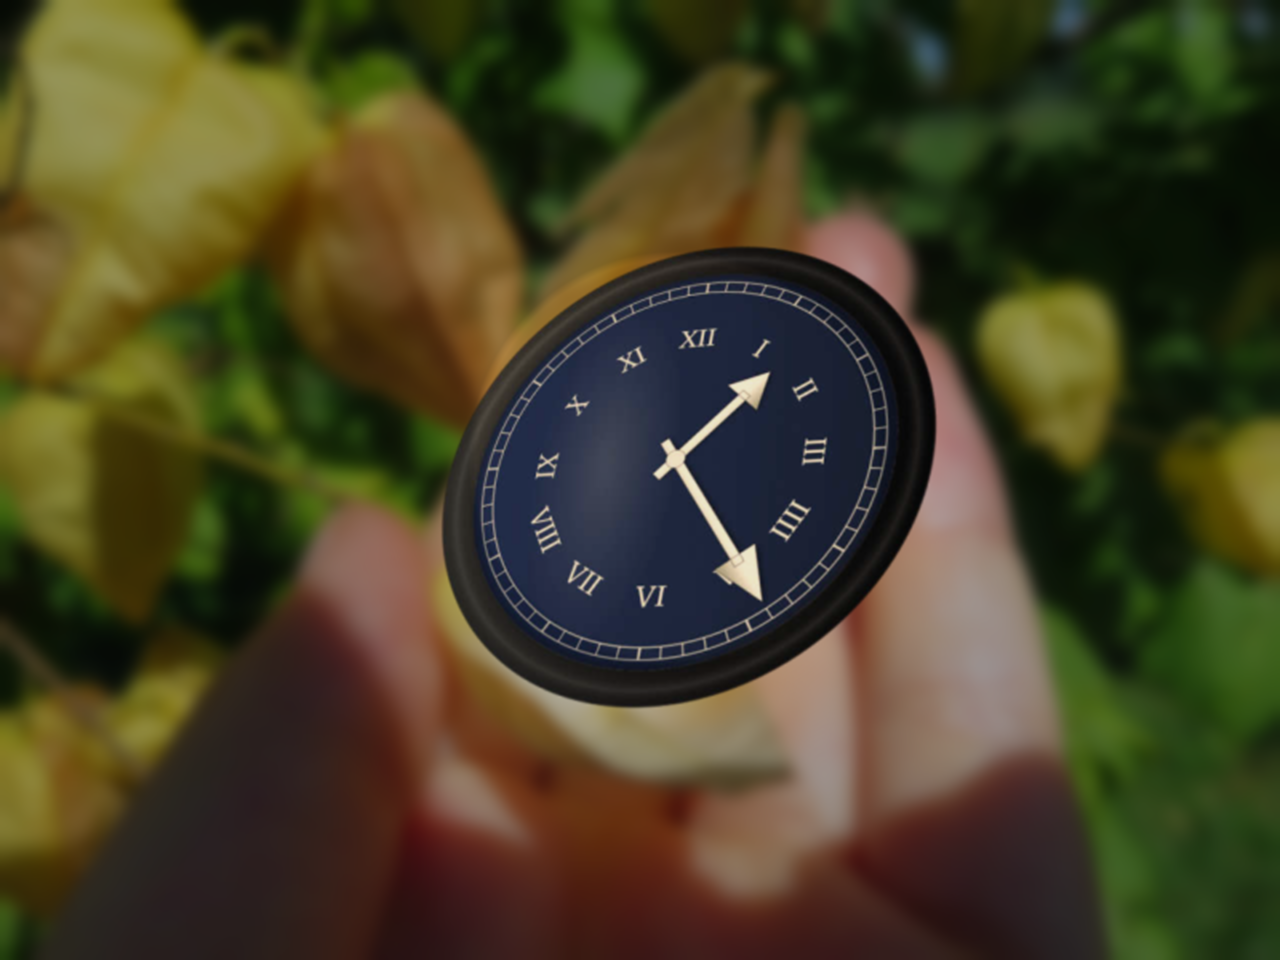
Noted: 1h24
